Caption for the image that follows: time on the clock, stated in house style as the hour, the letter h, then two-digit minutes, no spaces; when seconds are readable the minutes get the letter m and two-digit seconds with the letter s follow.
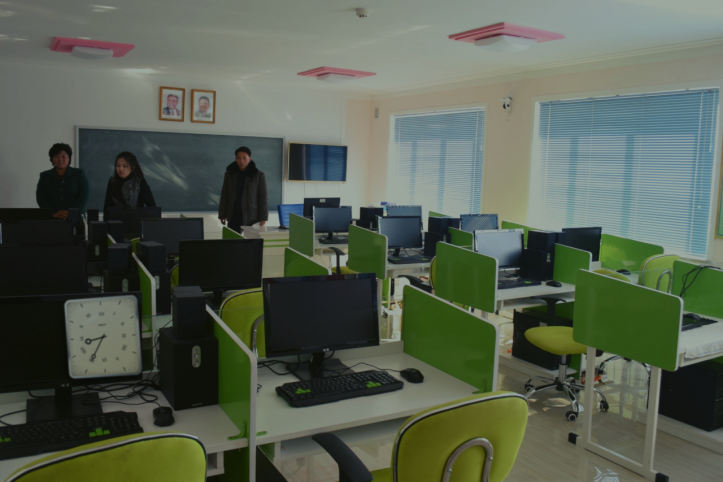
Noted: 8h35
